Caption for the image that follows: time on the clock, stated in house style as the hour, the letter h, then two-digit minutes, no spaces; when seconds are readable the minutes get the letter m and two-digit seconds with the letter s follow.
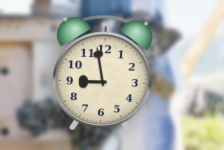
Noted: 8h58
